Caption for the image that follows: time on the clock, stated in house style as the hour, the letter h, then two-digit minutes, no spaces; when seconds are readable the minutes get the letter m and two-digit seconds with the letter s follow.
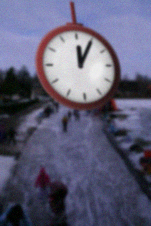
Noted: 12h05
